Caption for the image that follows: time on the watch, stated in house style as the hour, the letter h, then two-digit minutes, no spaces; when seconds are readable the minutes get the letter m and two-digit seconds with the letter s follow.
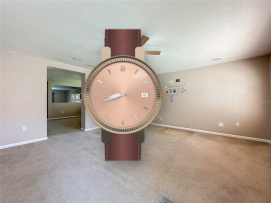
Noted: 8h42
